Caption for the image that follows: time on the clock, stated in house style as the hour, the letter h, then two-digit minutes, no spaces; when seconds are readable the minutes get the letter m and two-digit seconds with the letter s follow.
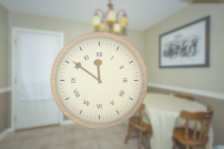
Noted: 11h51
